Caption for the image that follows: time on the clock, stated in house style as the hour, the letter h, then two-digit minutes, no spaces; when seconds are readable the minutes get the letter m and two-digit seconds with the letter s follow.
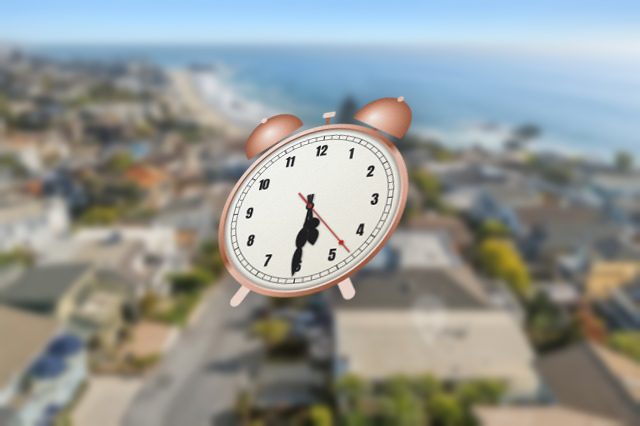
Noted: 5h30m23s
